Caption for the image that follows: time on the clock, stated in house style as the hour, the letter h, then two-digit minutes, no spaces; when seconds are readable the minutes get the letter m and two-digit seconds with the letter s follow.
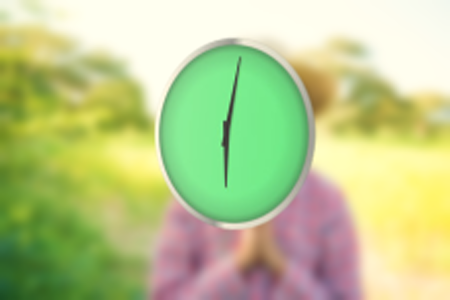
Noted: 6h02
